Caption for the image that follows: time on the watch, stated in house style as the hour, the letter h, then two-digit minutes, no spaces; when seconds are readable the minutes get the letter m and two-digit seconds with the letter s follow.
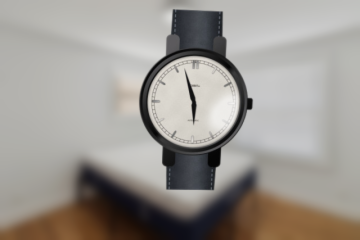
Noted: 5h57
